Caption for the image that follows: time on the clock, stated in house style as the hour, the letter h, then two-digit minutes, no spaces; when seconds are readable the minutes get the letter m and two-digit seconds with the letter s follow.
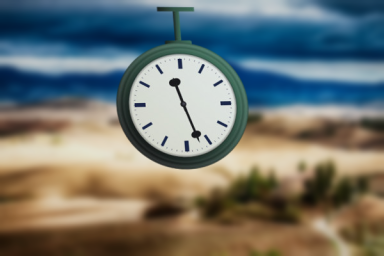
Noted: 11h27
